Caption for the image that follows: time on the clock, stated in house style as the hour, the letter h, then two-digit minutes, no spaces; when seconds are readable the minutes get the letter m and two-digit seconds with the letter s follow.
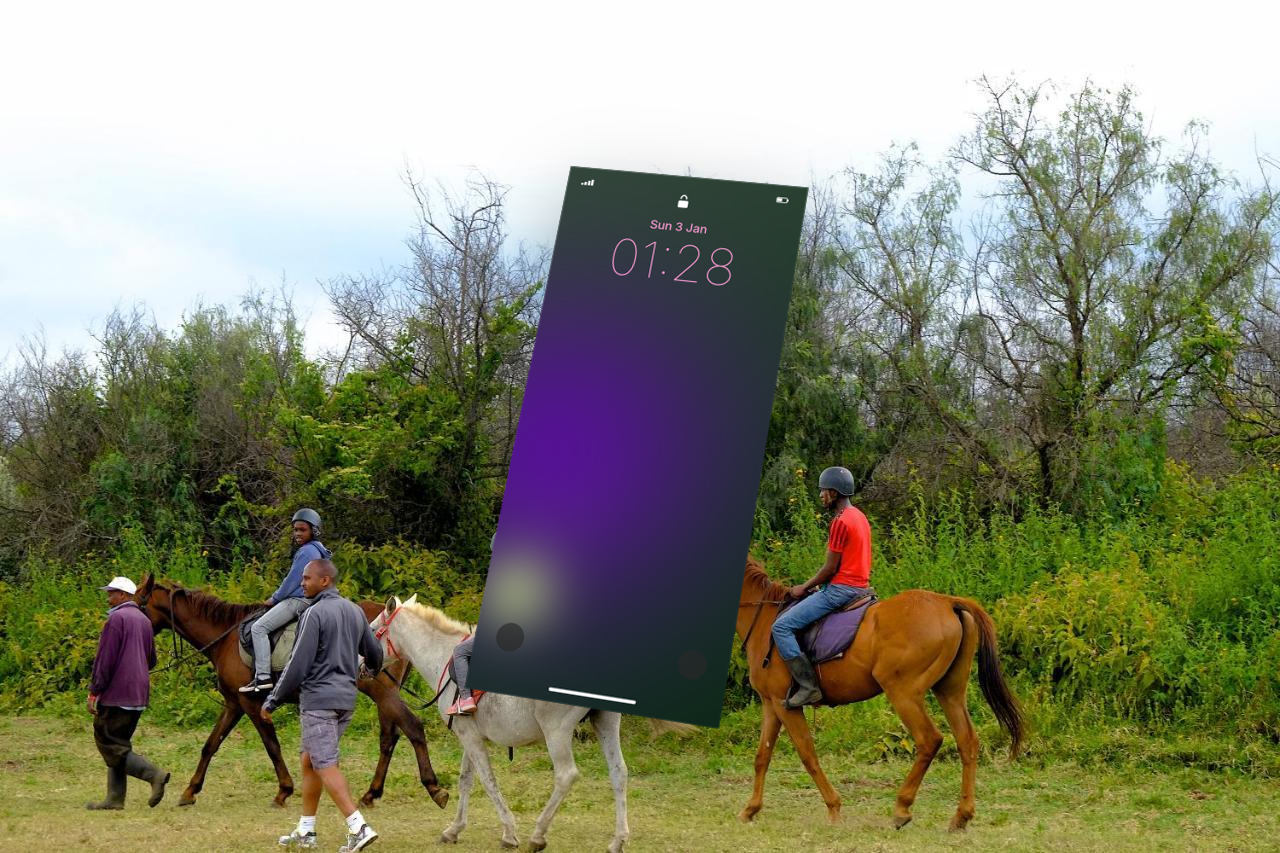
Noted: 1h28
